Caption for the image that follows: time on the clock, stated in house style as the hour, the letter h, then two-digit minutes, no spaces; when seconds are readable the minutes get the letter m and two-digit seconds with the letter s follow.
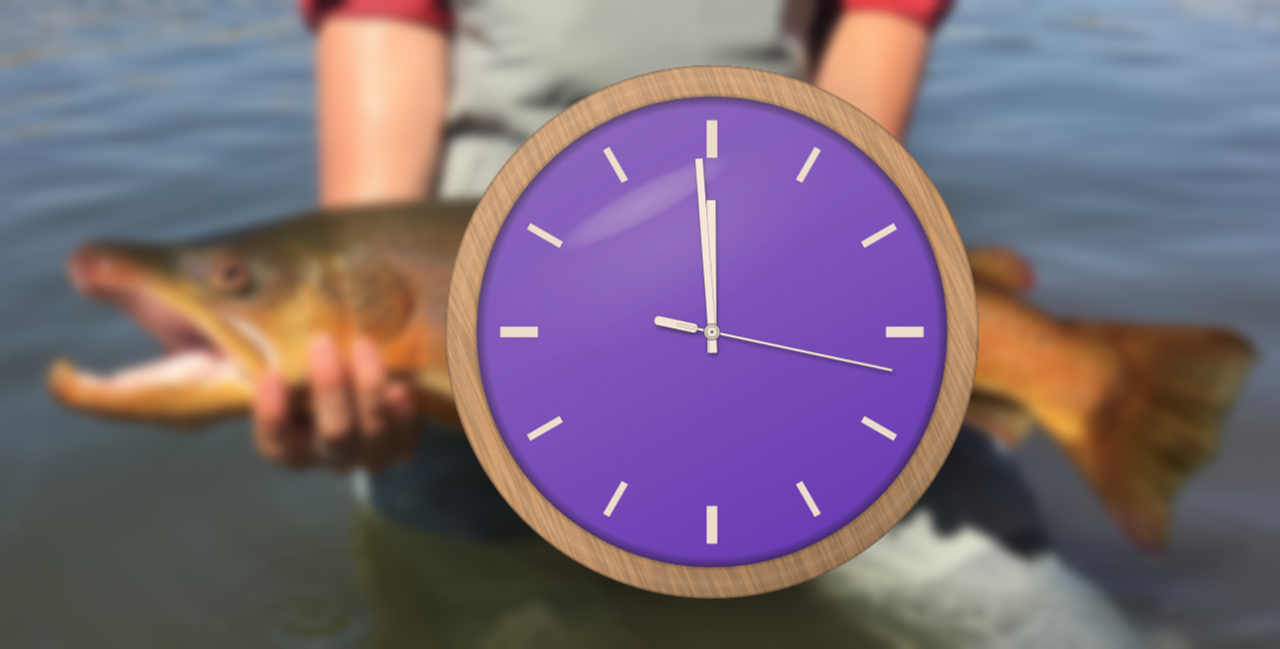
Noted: 11h59m17s
